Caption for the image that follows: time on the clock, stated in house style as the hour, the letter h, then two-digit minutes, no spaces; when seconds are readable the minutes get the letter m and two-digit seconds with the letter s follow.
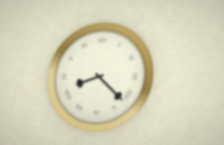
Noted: 8h22
